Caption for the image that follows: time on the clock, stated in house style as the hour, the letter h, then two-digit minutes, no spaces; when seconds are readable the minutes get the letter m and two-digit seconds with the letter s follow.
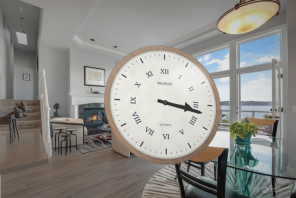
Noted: 3h17
